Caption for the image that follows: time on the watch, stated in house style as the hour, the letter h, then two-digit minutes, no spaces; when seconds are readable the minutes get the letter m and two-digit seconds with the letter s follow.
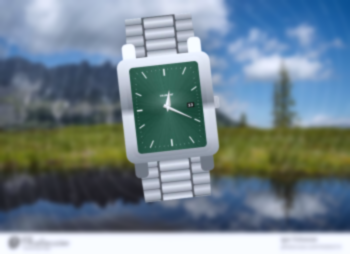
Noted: 12h20
